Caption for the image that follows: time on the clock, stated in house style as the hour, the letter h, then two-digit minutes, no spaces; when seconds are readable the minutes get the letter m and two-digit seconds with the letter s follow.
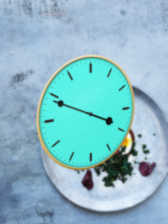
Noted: 3h49
